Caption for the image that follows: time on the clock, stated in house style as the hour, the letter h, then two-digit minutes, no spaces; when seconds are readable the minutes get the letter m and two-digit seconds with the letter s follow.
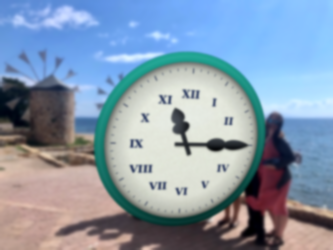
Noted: 11h15
